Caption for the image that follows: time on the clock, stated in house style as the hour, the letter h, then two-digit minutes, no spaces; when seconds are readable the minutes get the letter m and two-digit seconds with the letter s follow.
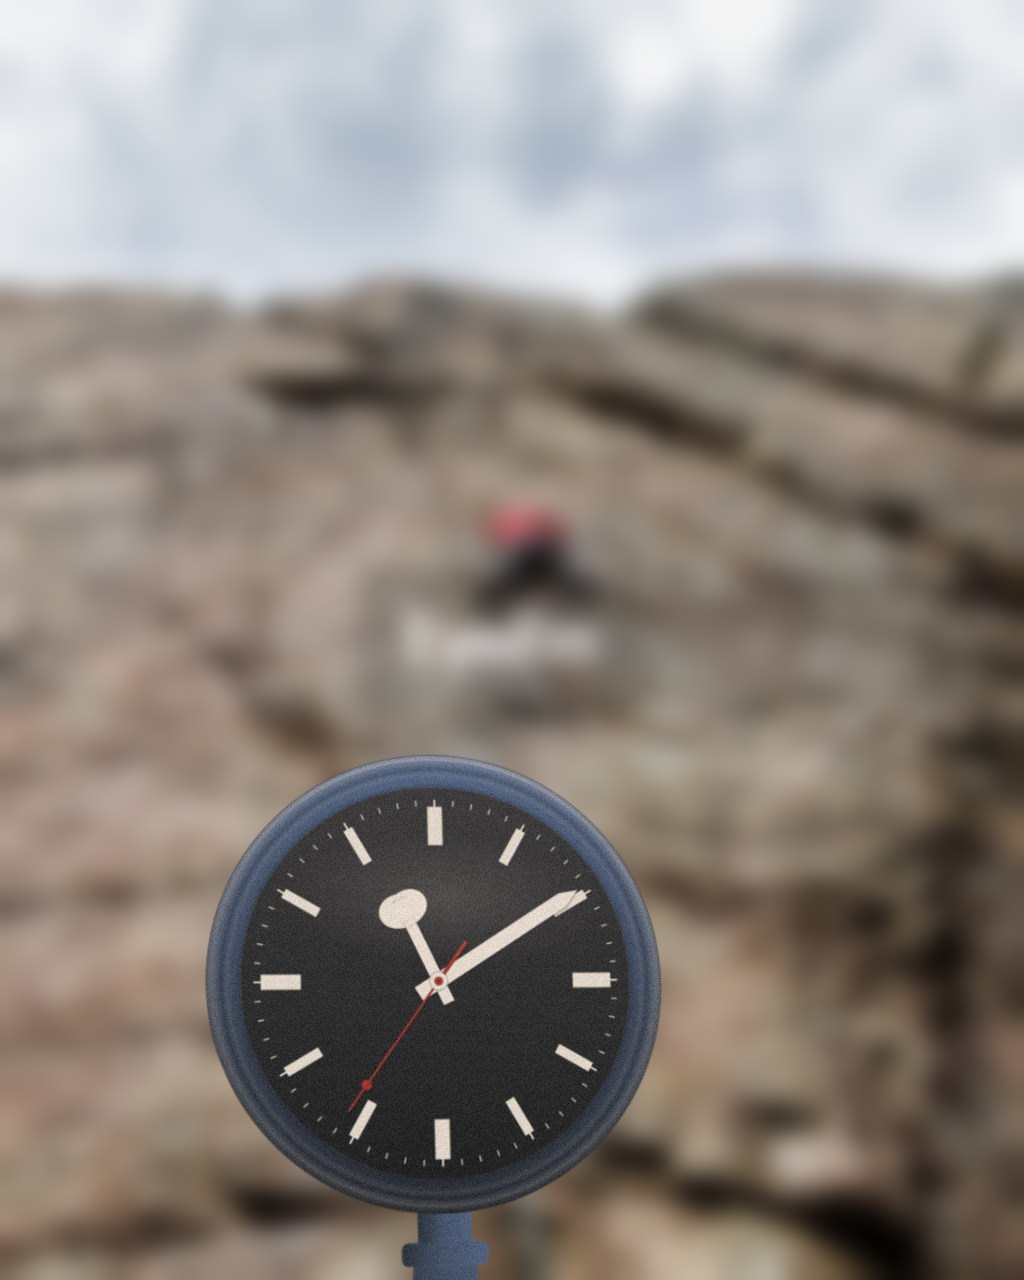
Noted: 11h09m36s
